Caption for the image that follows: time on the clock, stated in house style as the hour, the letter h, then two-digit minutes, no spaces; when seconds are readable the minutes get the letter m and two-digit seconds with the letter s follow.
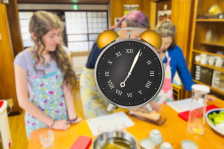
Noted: 7h04
